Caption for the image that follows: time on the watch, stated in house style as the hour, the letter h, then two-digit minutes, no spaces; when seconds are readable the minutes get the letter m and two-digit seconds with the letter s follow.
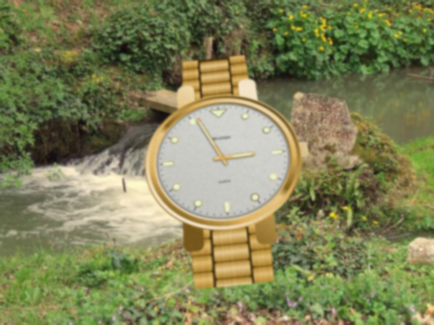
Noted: 2h56
